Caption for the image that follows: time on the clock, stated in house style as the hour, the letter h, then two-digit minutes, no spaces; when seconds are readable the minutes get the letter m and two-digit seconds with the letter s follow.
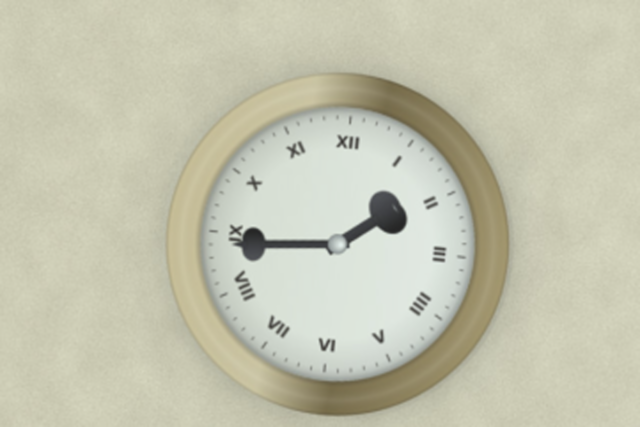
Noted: 1h44
